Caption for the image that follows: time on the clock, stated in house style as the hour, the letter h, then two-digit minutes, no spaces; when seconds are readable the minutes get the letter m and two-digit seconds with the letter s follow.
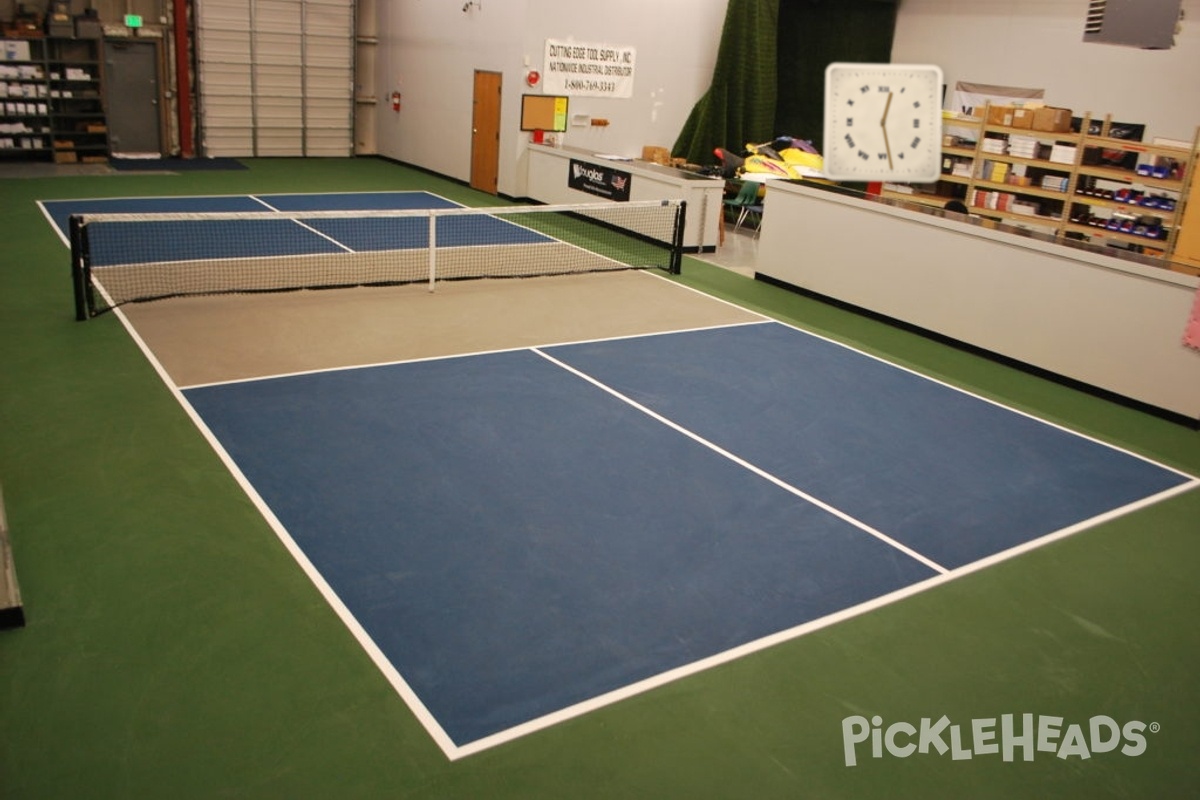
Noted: 12h28
